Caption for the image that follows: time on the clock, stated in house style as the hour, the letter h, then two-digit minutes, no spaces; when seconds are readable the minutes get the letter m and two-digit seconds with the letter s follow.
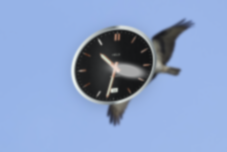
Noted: 10h32
